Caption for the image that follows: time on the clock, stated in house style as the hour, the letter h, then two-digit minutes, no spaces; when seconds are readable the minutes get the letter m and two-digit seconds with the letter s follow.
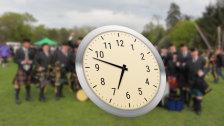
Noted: 6h48
